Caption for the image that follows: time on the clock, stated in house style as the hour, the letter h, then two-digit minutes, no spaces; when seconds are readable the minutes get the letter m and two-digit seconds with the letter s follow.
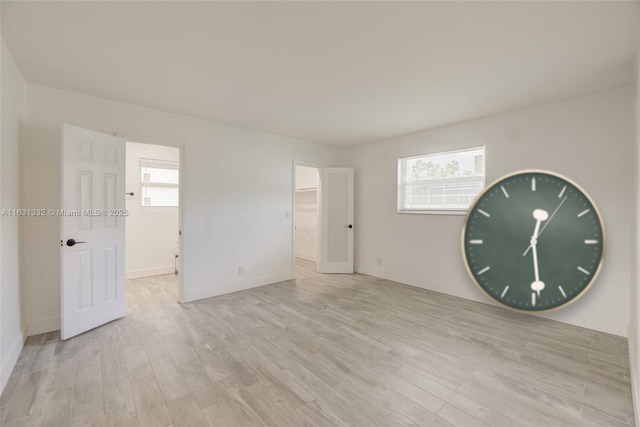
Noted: 12h29m06s
